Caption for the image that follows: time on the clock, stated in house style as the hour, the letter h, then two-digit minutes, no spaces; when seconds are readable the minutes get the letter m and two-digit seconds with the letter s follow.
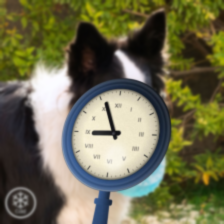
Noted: 8h56
